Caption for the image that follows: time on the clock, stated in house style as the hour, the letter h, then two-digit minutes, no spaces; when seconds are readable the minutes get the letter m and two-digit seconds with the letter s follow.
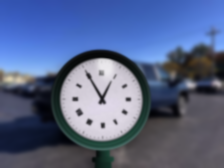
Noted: 12h55
